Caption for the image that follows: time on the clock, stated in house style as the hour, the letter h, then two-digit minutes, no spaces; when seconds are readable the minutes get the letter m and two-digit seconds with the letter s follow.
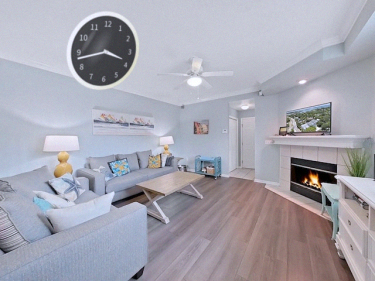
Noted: 3h43
